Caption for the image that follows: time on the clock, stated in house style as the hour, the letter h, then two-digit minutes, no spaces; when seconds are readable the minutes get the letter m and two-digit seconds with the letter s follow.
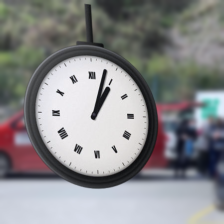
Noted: 1h03
